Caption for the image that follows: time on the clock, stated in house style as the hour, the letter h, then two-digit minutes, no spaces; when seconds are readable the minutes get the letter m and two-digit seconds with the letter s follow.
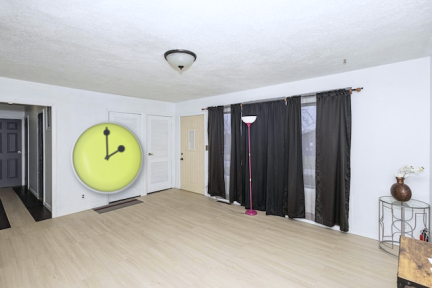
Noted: 2h00
